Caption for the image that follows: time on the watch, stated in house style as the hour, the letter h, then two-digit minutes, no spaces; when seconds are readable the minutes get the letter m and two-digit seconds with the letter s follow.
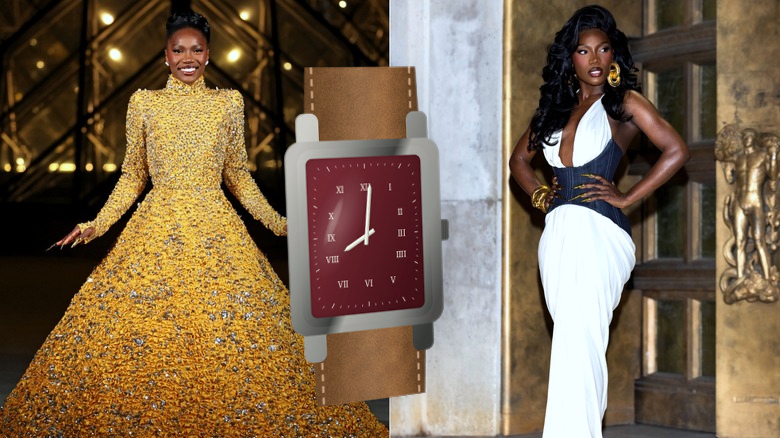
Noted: 8h01
